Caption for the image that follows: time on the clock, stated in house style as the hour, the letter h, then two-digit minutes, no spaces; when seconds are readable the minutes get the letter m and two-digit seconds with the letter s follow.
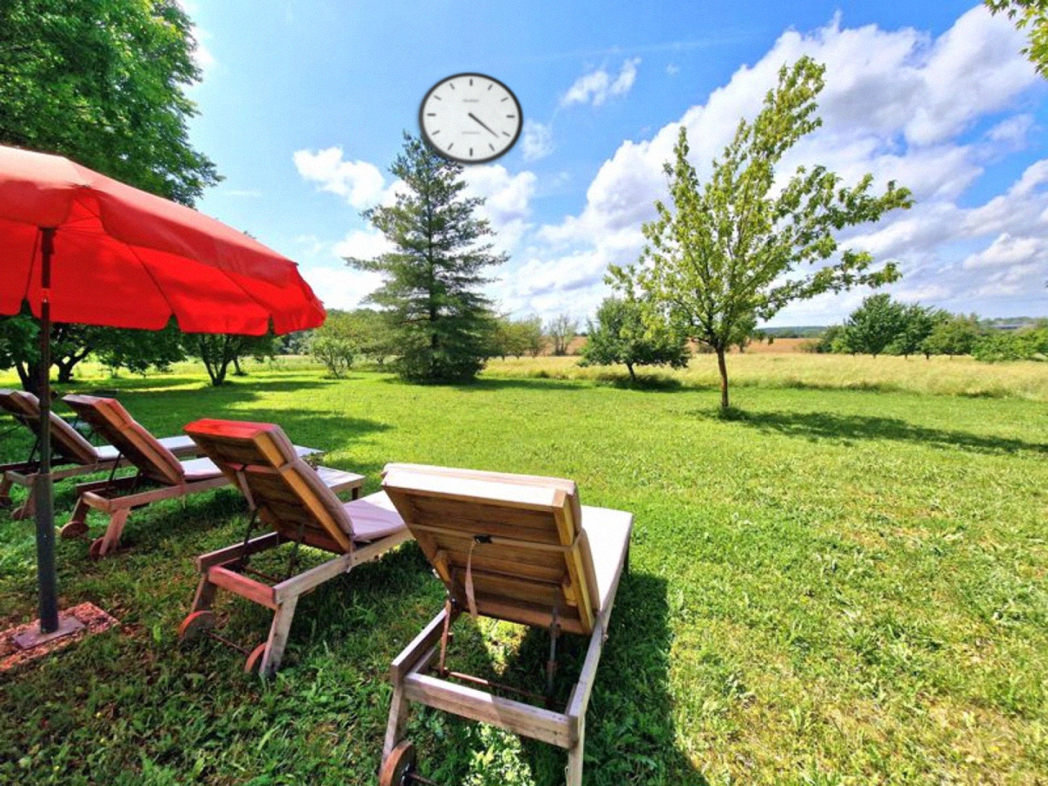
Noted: 4h22
